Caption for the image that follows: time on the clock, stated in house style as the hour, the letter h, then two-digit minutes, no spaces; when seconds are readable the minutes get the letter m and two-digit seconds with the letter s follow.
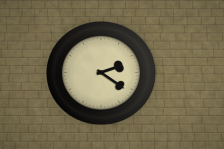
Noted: 2h21
